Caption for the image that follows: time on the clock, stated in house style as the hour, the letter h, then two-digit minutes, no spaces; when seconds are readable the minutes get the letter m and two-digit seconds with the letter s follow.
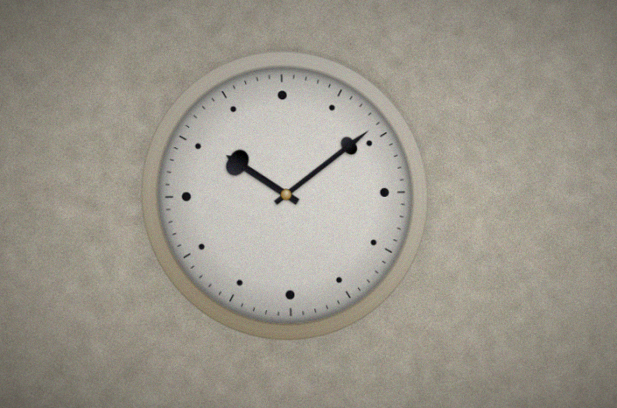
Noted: 10h09
